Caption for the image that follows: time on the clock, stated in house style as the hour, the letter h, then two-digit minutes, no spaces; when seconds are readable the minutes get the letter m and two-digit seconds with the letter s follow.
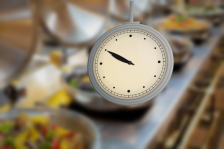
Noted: 9h50
